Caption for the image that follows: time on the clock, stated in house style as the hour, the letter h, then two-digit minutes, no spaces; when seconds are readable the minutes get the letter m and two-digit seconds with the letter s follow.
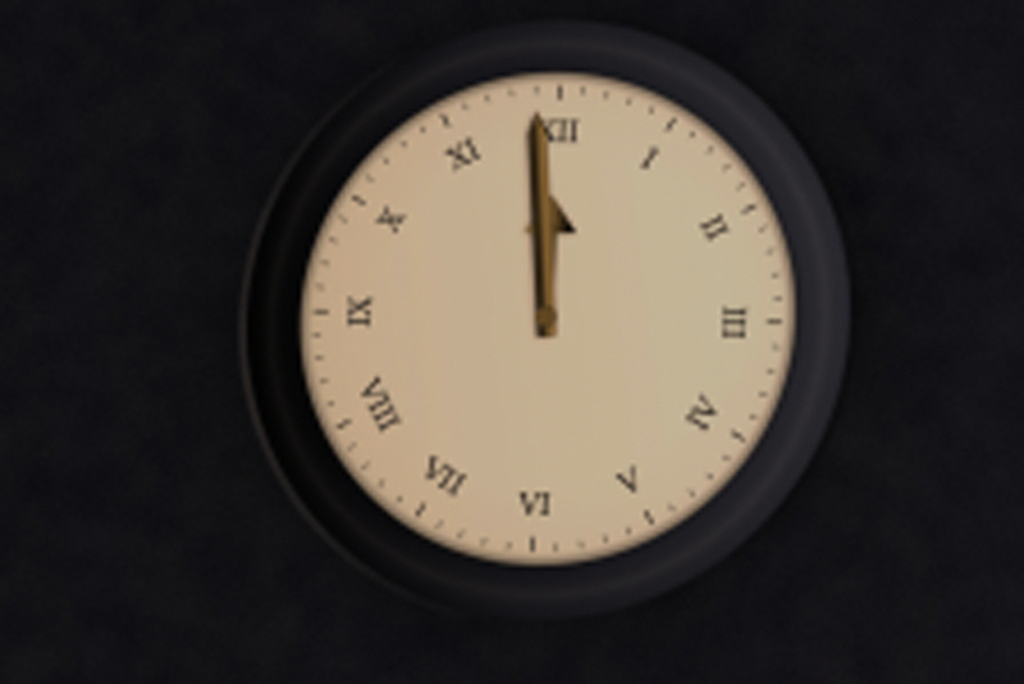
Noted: 11h59
